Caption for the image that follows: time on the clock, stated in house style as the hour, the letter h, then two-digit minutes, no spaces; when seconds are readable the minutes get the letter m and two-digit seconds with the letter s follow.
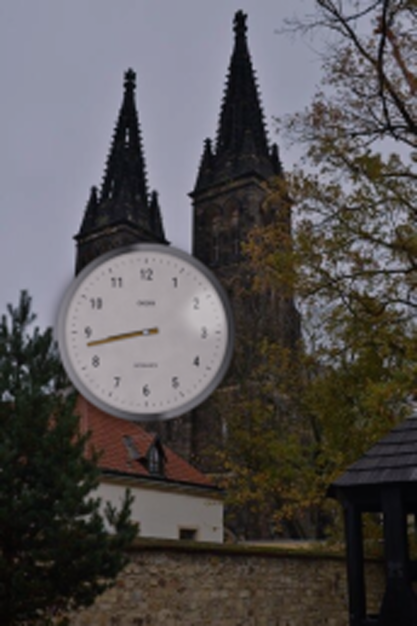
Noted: 8h43
